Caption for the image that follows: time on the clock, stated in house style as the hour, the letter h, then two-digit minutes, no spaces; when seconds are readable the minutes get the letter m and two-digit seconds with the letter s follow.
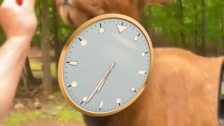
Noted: 6h34
